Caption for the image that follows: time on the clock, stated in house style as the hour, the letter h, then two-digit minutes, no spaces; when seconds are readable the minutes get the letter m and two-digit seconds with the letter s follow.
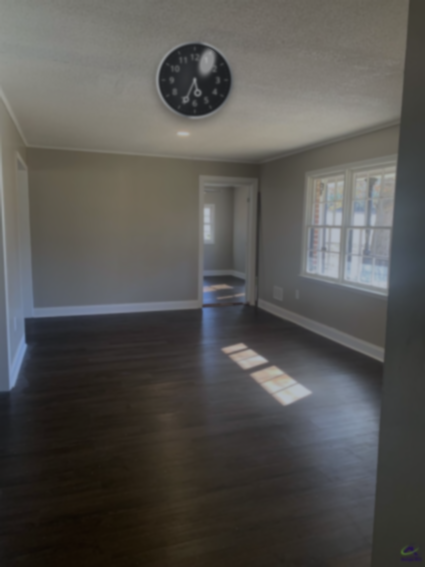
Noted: 5h34
